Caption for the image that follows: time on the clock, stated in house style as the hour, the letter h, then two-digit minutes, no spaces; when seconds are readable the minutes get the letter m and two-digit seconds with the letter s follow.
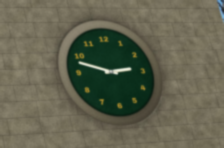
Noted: 2h48
